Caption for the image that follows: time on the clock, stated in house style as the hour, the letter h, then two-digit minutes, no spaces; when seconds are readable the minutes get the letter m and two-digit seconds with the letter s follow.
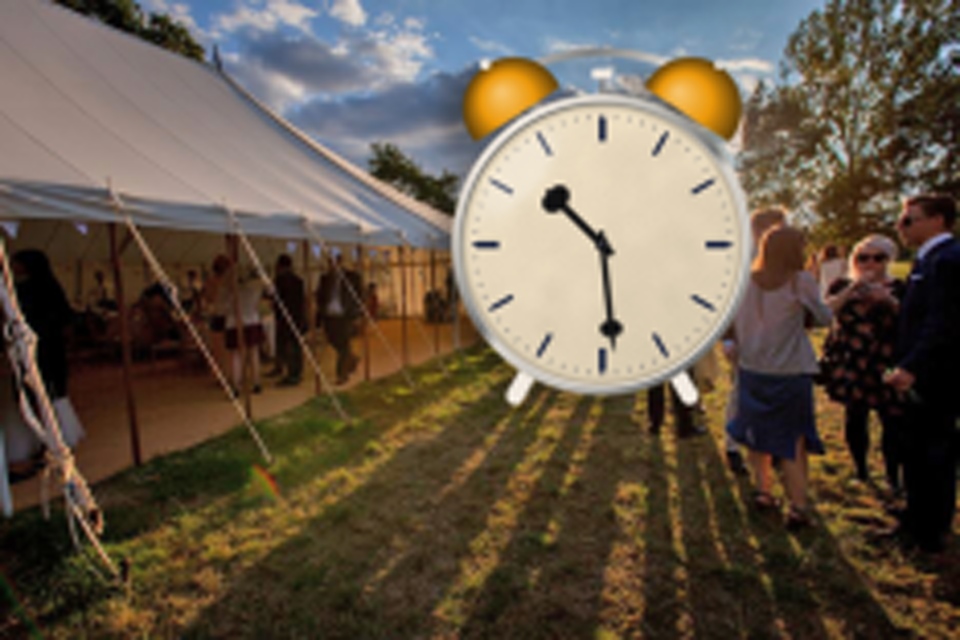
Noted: 10h29
